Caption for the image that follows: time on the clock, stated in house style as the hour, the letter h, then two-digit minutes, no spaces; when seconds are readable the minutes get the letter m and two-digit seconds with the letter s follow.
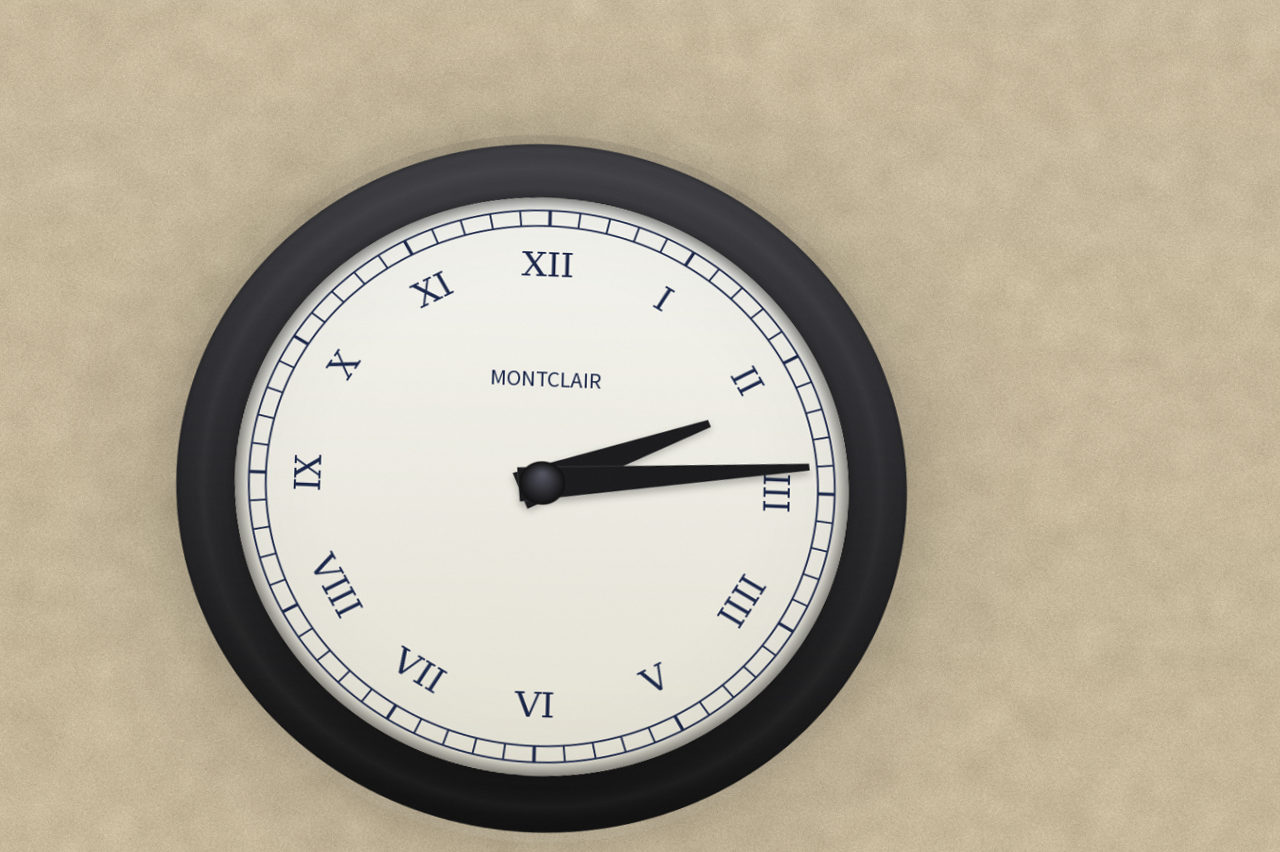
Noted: 2h14
